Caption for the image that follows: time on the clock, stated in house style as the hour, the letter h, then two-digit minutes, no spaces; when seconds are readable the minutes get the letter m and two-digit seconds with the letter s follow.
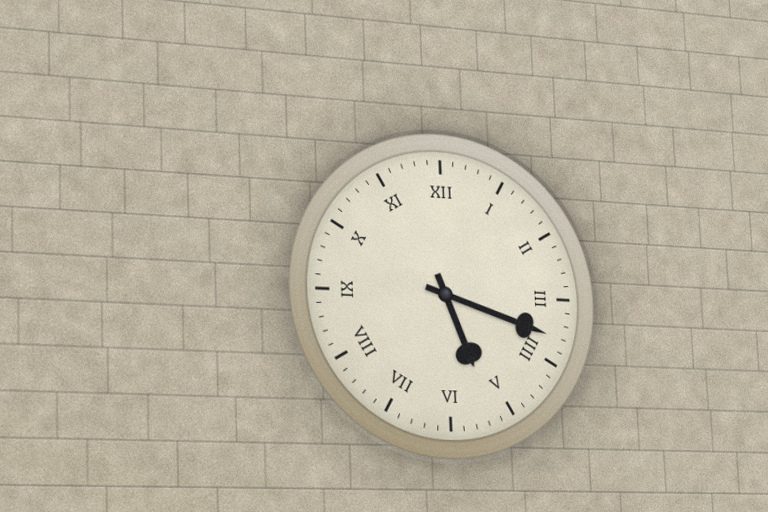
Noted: 5h18
